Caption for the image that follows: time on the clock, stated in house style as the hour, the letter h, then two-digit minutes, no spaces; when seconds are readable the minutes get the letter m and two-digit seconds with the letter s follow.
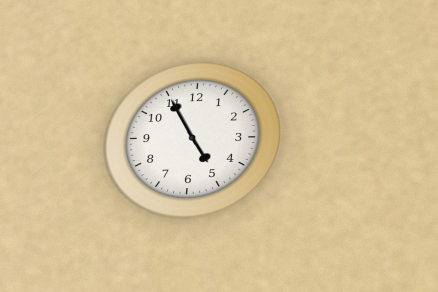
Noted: 4h55
